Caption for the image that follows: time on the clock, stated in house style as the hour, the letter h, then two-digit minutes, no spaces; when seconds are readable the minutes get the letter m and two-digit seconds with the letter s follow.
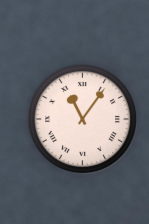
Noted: 11h06
